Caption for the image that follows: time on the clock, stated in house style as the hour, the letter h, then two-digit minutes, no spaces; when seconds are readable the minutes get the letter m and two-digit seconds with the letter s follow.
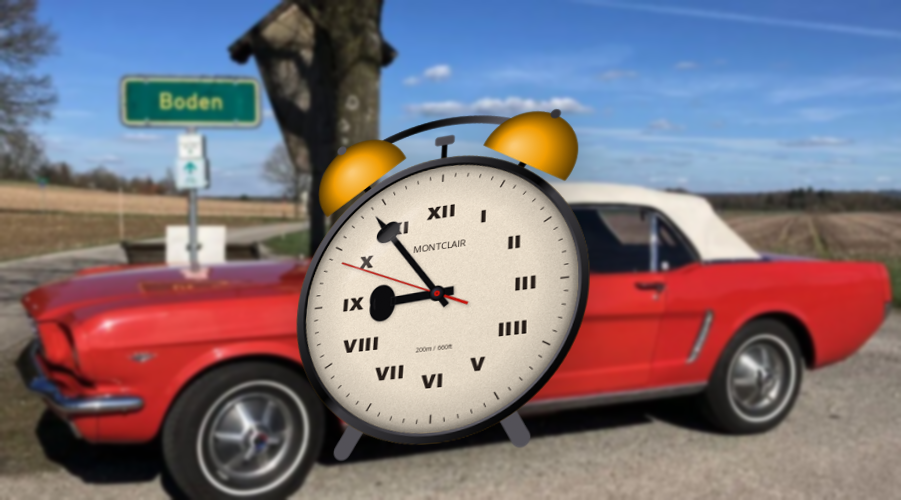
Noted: 8h53m49s
